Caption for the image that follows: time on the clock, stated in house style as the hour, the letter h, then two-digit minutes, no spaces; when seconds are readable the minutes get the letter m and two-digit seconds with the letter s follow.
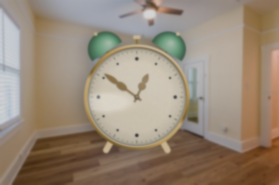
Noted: 12h51
